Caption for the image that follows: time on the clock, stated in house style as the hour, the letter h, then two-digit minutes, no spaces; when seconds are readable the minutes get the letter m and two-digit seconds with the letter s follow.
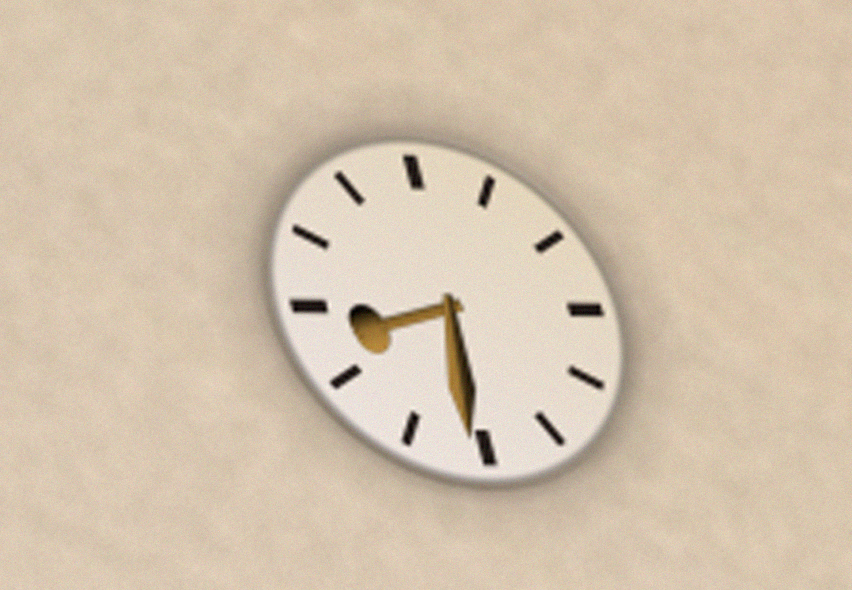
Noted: 8h31
